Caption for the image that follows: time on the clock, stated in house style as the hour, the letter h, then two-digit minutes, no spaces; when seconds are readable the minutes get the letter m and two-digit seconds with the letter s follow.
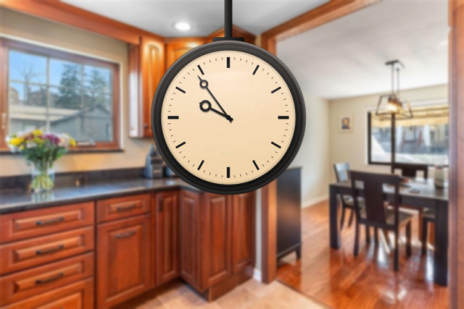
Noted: 9h54
